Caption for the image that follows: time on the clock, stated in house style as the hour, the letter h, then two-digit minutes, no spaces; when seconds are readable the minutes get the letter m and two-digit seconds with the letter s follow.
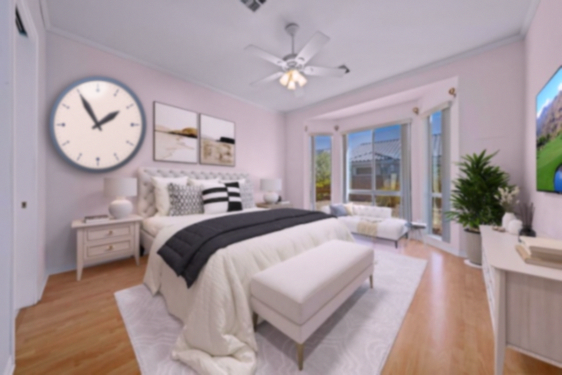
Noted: 1h55
